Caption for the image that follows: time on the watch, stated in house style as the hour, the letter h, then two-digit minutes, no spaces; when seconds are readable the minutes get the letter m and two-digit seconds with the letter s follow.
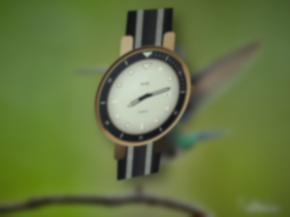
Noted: 8h13
